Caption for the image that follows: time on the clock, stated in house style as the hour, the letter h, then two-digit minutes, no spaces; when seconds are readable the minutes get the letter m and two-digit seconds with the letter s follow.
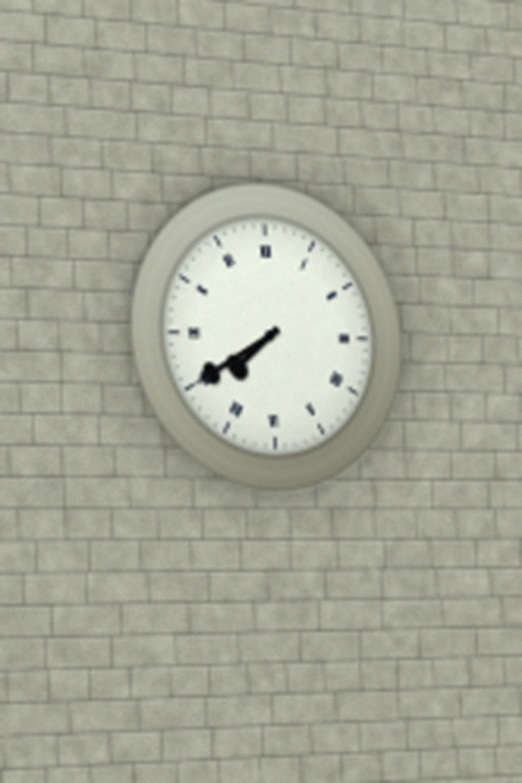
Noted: 7h40
